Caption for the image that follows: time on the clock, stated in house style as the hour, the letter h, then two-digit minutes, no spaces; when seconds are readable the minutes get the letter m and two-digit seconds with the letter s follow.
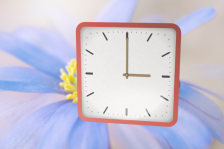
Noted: 3h00
